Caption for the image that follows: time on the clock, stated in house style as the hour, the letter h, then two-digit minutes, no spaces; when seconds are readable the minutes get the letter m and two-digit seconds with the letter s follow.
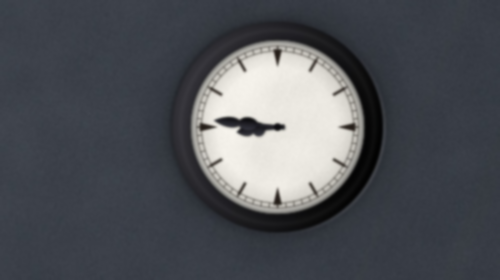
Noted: 8h46
